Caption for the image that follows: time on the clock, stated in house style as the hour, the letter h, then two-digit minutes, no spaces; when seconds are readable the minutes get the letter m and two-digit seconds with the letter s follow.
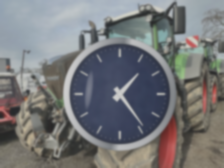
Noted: 1h24
